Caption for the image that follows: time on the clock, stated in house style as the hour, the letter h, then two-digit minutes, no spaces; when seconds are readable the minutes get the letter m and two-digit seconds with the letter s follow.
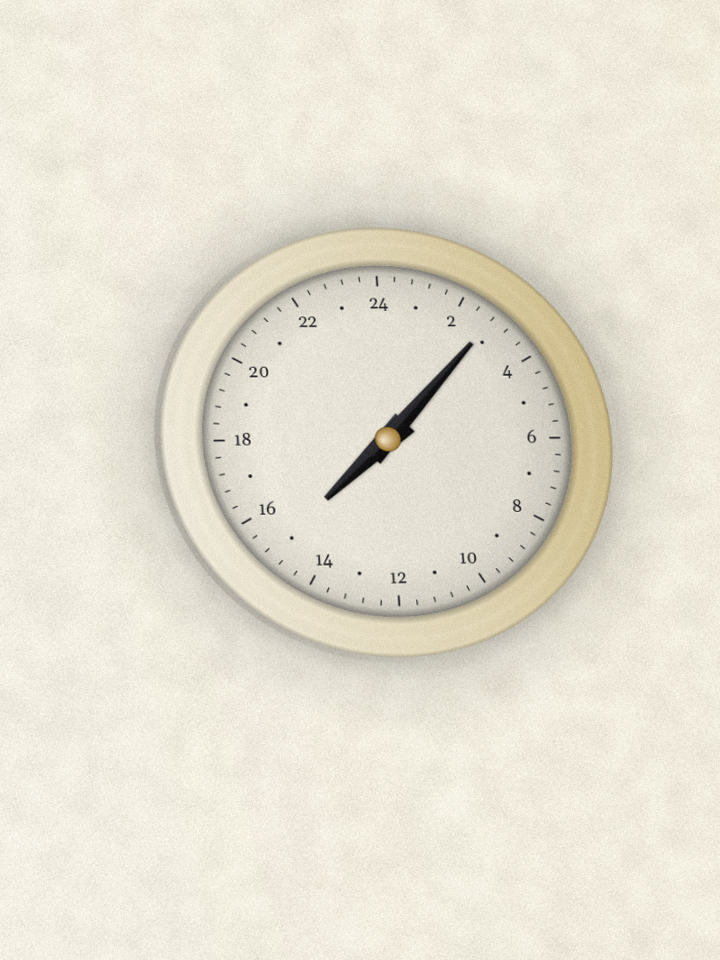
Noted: 15h07
